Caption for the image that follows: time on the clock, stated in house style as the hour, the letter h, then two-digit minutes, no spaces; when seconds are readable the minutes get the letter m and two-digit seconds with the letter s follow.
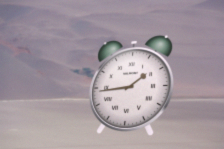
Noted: 1h44
